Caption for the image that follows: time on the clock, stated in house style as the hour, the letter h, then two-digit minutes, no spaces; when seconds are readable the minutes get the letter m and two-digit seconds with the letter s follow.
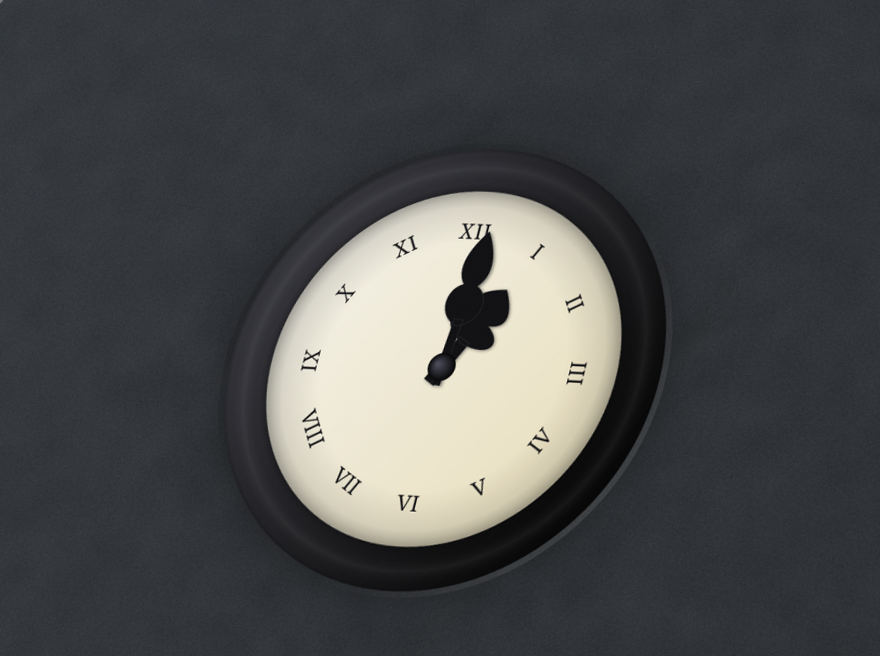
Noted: 1h01
